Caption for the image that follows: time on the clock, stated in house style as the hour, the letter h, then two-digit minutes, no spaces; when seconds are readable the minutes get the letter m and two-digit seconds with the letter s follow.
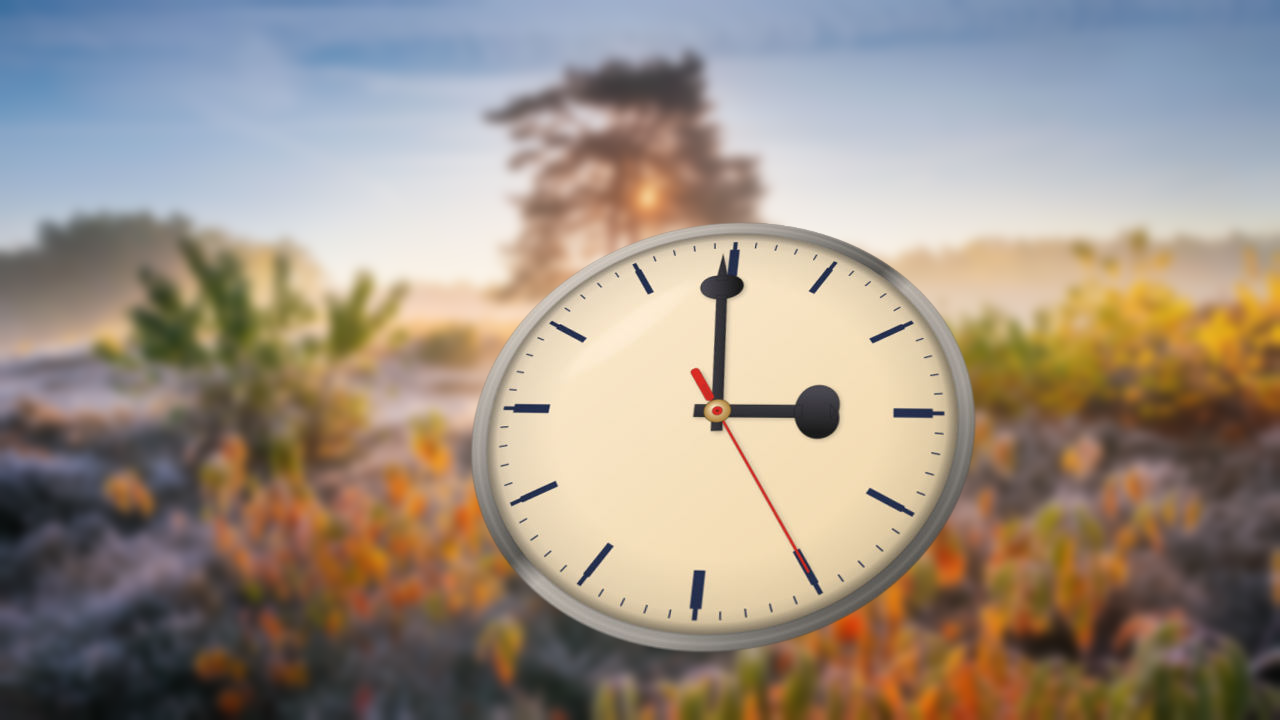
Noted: 2h59m25s
